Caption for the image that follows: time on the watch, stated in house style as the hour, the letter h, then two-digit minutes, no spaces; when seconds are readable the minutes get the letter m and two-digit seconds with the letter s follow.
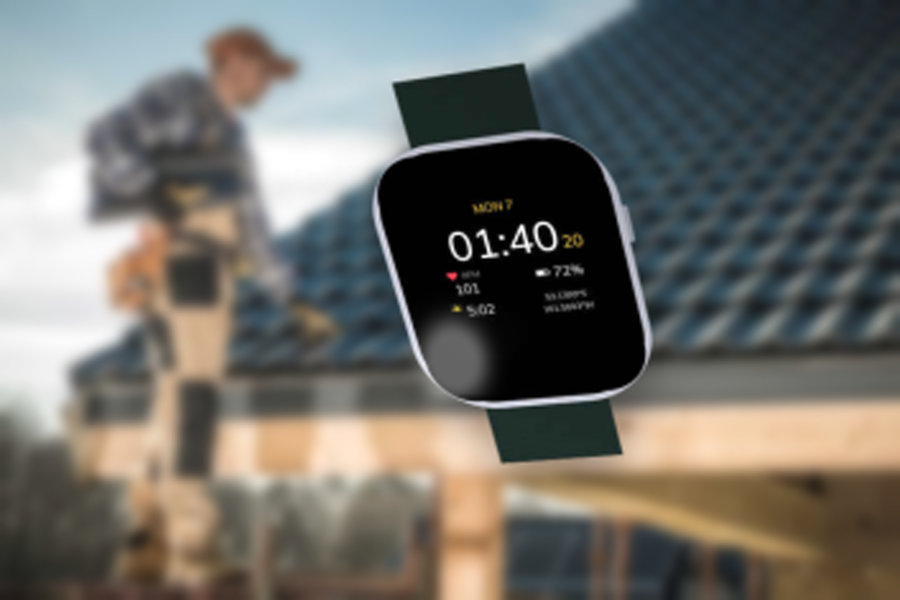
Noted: 1h40
